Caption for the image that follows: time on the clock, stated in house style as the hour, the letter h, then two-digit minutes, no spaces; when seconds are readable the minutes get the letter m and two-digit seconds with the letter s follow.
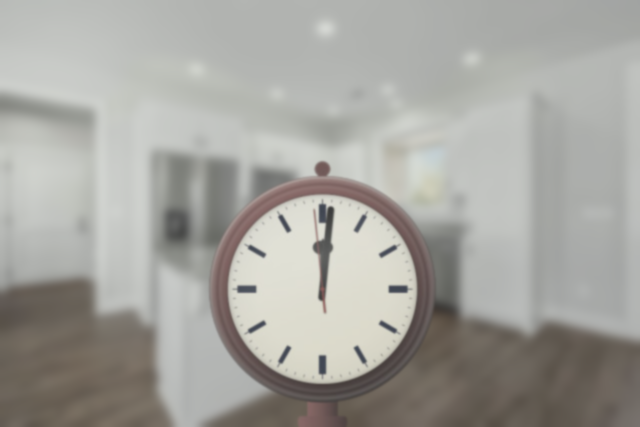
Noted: 12h00m59s
